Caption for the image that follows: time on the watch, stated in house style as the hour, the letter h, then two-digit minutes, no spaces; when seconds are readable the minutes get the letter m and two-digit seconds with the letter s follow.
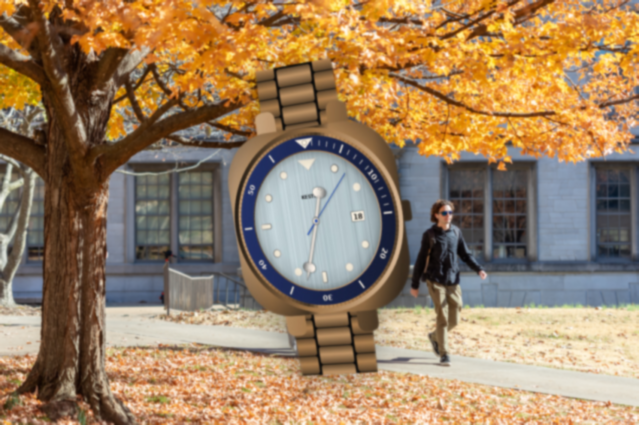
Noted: 12h33m07s
